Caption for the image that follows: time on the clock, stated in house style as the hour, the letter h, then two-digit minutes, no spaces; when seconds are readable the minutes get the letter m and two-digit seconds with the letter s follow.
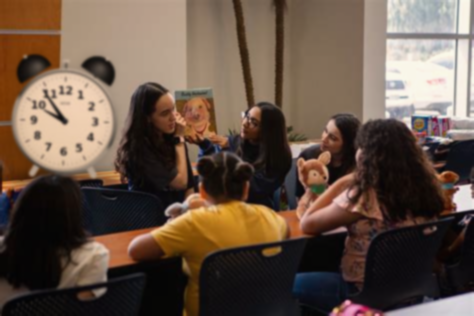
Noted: 9h54
